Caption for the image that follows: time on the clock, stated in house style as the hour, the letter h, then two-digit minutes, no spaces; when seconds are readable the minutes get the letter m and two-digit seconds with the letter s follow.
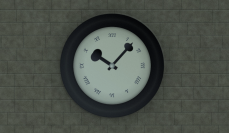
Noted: 10h07
